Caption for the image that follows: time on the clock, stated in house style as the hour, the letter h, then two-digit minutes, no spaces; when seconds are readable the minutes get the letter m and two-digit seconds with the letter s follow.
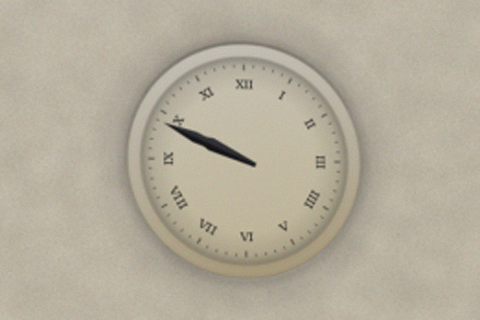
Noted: 9h49
